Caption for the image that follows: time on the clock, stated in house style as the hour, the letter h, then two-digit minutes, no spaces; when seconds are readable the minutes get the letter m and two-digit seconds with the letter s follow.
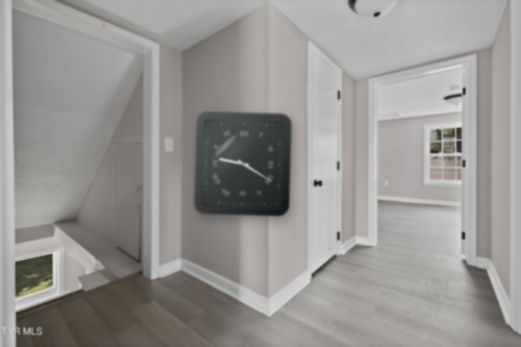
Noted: 9h20
